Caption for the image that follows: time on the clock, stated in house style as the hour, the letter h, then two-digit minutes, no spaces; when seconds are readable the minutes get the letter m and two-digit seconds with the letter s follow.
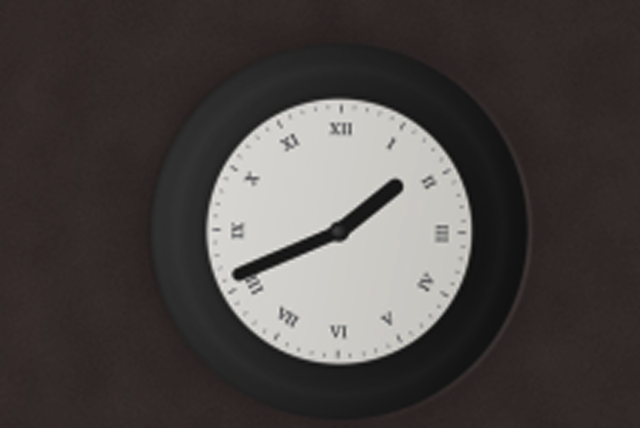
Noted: 1h41
